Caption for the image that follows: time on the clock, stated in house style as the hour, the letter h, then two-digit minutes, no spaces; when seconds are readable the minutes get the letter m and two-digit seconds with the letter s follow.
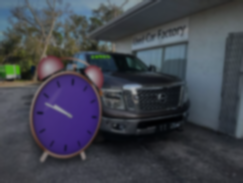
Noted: 9h48
